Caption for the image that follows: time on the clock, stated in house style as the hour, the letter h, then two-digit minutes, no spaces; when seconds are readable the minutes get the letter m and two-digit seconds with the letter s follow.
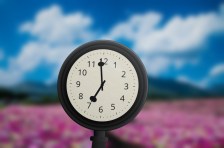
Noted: 6h59
